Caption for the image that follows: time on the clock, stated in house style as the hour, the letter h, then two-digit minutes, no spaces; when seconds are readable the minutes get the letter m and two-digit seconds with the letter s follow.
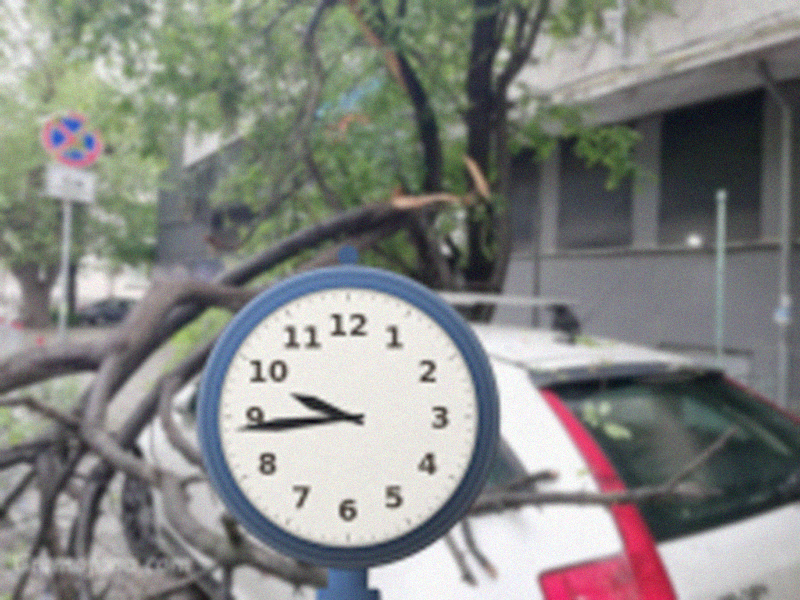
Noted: 9h44
